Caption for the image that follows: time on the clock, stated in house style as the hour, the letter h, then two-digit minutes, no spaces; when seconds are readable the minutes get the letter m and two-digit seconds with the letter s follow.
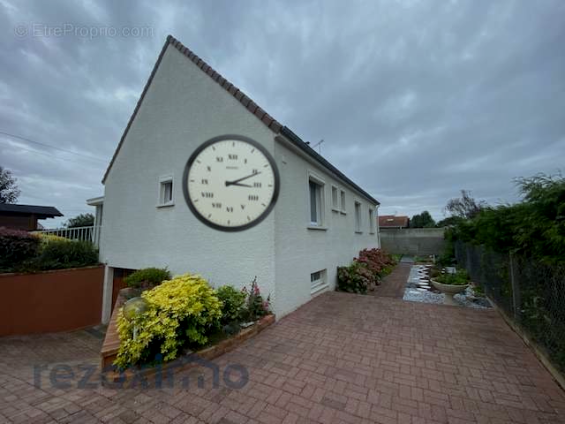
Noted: 3h11
